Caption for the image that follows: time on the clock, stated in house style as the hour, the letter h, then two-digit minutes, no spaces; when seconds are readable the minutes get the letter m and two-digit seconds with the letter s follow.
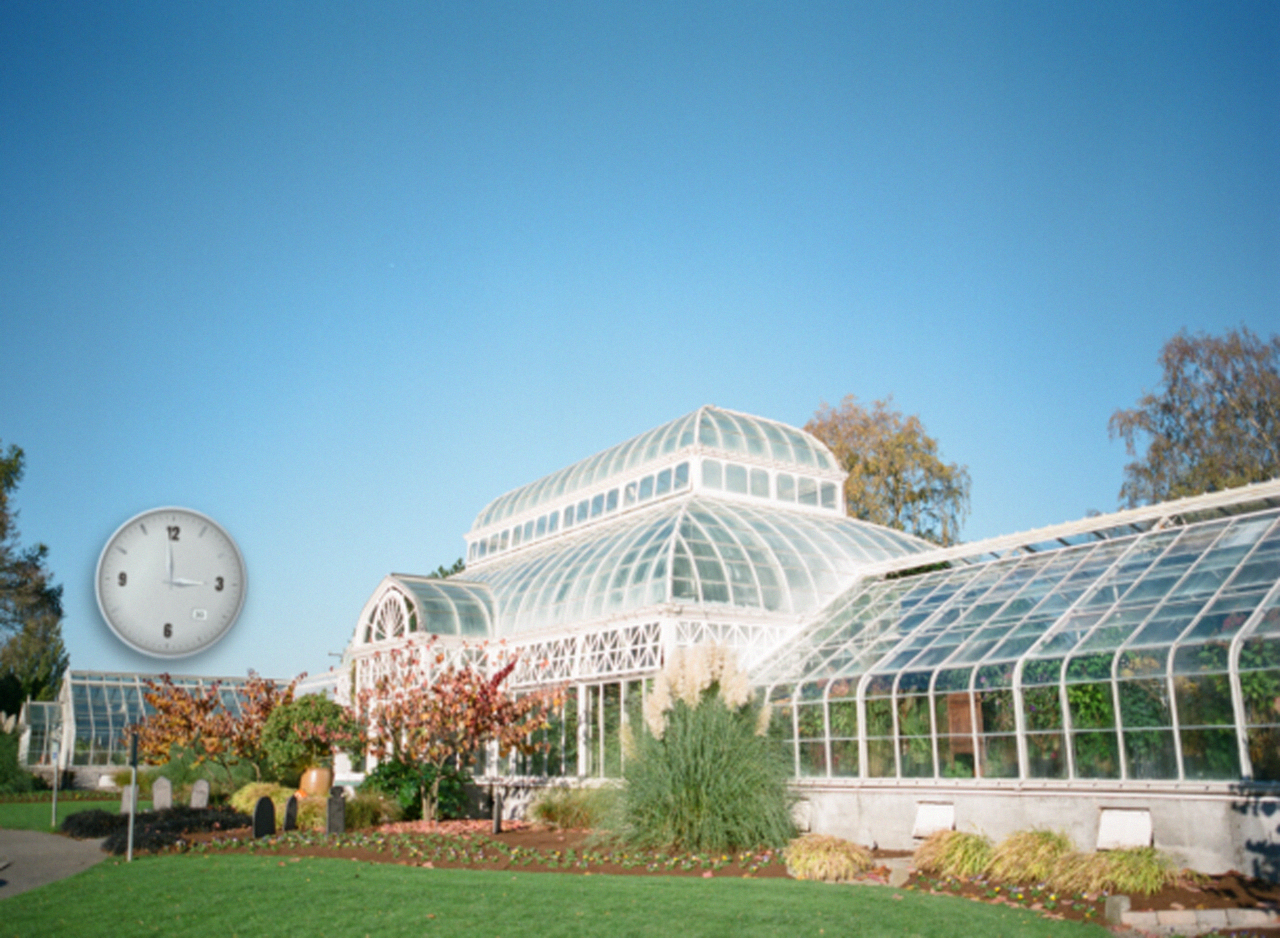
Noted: 2h59
